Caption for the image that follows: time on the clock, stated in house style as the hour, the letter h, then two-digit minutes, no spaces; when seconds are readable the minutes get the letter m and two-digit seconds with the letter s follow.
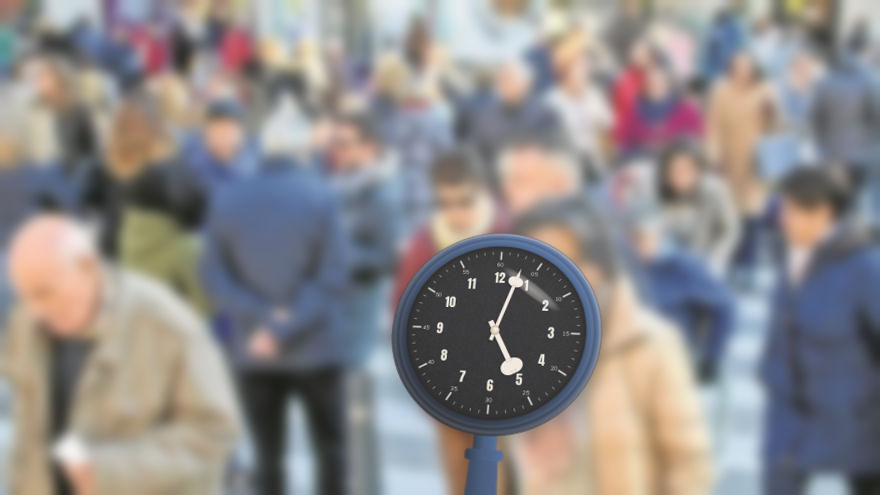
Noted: 5h03
